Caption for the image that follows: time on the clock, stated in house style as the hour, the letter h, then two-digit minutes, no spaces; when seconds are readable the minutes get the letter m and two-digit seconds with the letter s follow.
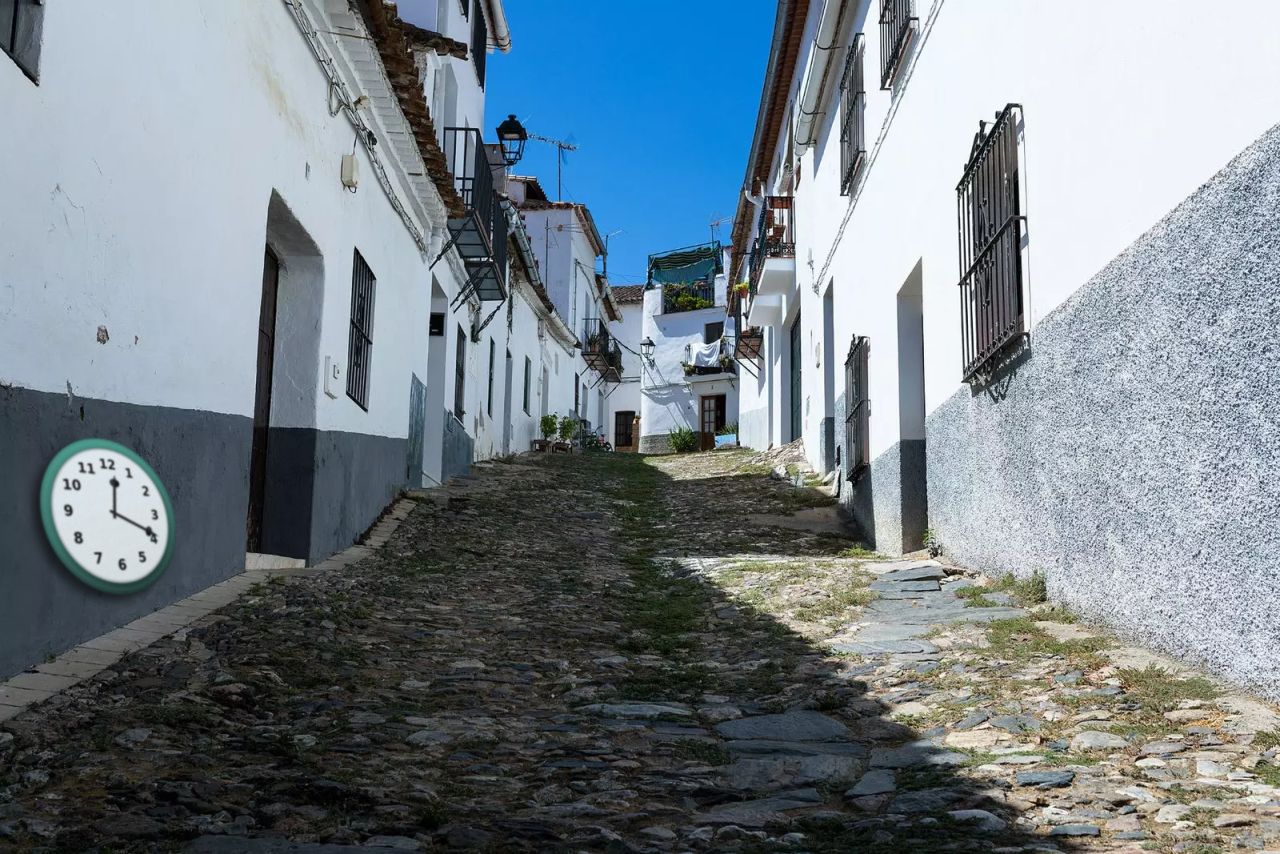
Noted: 12h19
